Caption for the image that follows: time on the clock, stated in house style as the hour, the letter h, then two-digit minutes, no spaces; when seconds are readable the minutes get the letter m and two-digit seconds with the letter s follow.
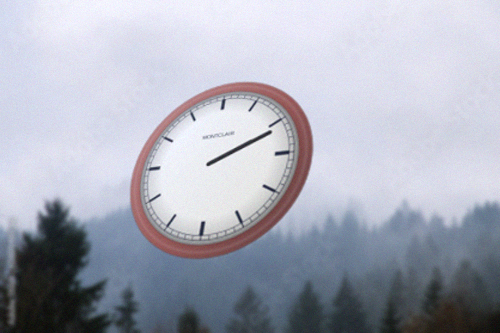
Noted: 2h11
